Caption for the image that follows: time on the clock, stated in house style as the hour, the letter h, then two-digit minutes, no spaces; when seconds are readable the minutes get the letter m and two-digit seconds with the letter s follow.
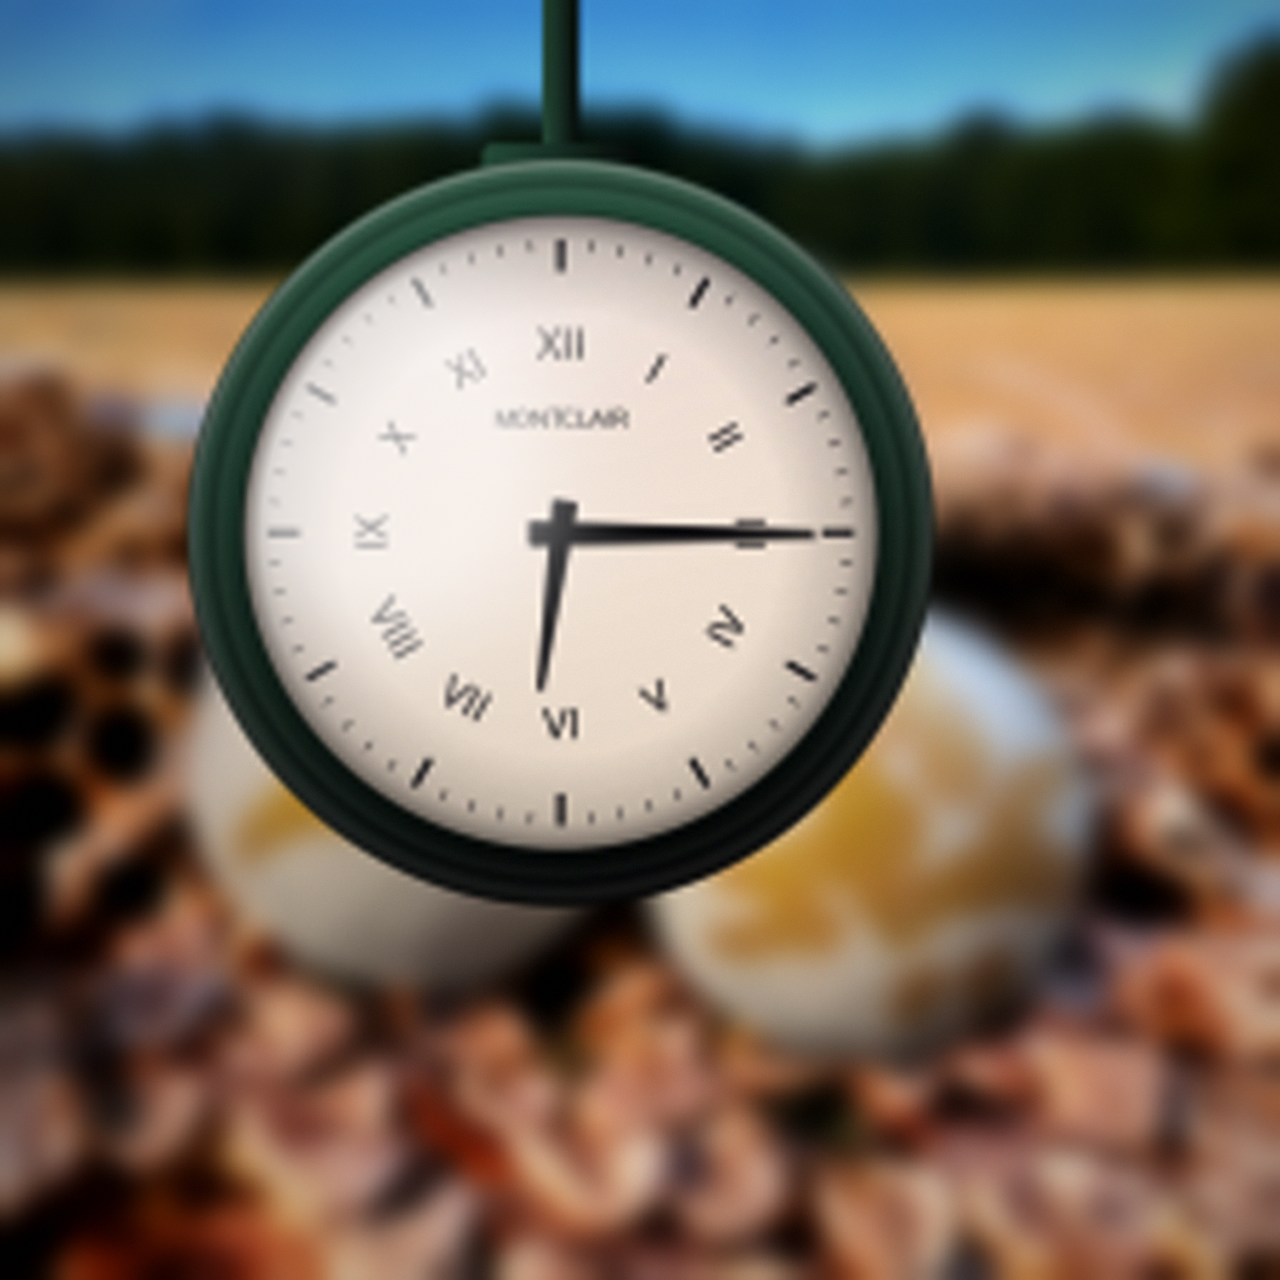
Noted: 6h15
